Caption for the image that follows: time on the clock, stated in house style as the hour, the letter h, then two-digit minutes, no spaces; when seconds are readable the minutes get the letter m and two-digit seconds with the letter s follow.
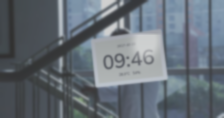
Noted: 9h46
